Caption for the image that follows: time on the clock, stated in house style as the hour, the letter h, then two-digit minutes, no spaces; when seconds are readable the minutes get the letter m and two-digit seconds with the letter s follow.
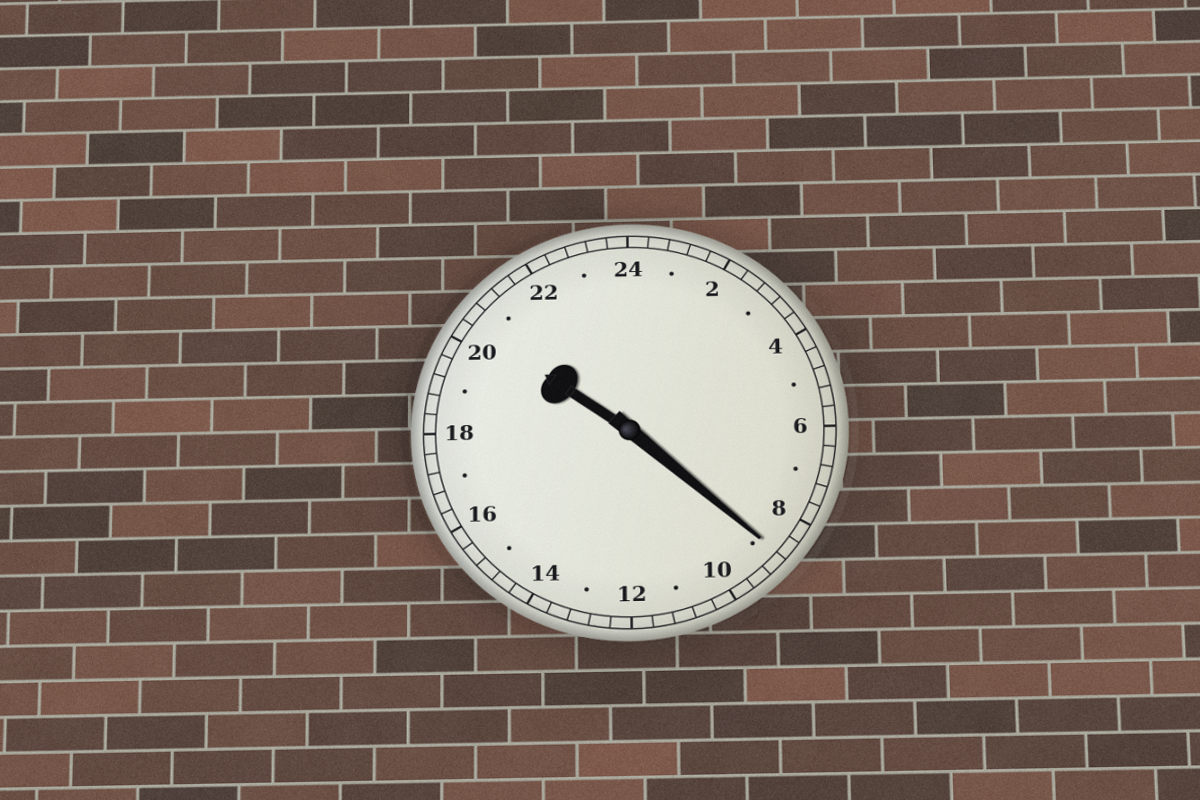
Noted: 20h22
